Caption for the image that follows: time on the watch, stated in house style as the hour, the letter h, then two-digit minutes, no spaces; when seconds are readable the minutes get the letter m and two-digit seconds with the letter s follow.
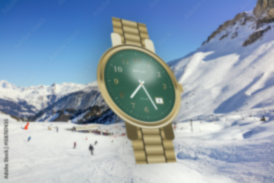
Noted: 7h26
